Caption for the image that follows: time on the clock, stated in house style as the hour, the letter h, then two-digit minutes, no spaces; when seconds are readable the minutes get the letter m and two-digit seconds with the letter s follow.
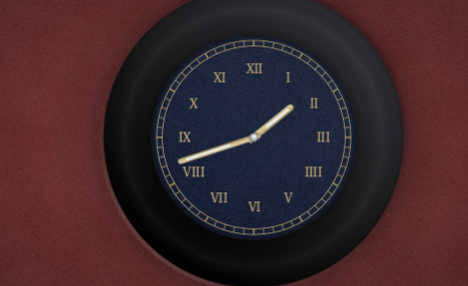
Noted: 1h42
